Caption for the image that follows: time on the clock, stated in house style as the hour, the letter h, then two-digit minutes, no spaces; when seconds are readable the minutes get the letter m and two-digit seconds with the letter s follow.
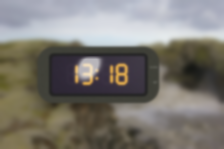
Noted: 13h18
